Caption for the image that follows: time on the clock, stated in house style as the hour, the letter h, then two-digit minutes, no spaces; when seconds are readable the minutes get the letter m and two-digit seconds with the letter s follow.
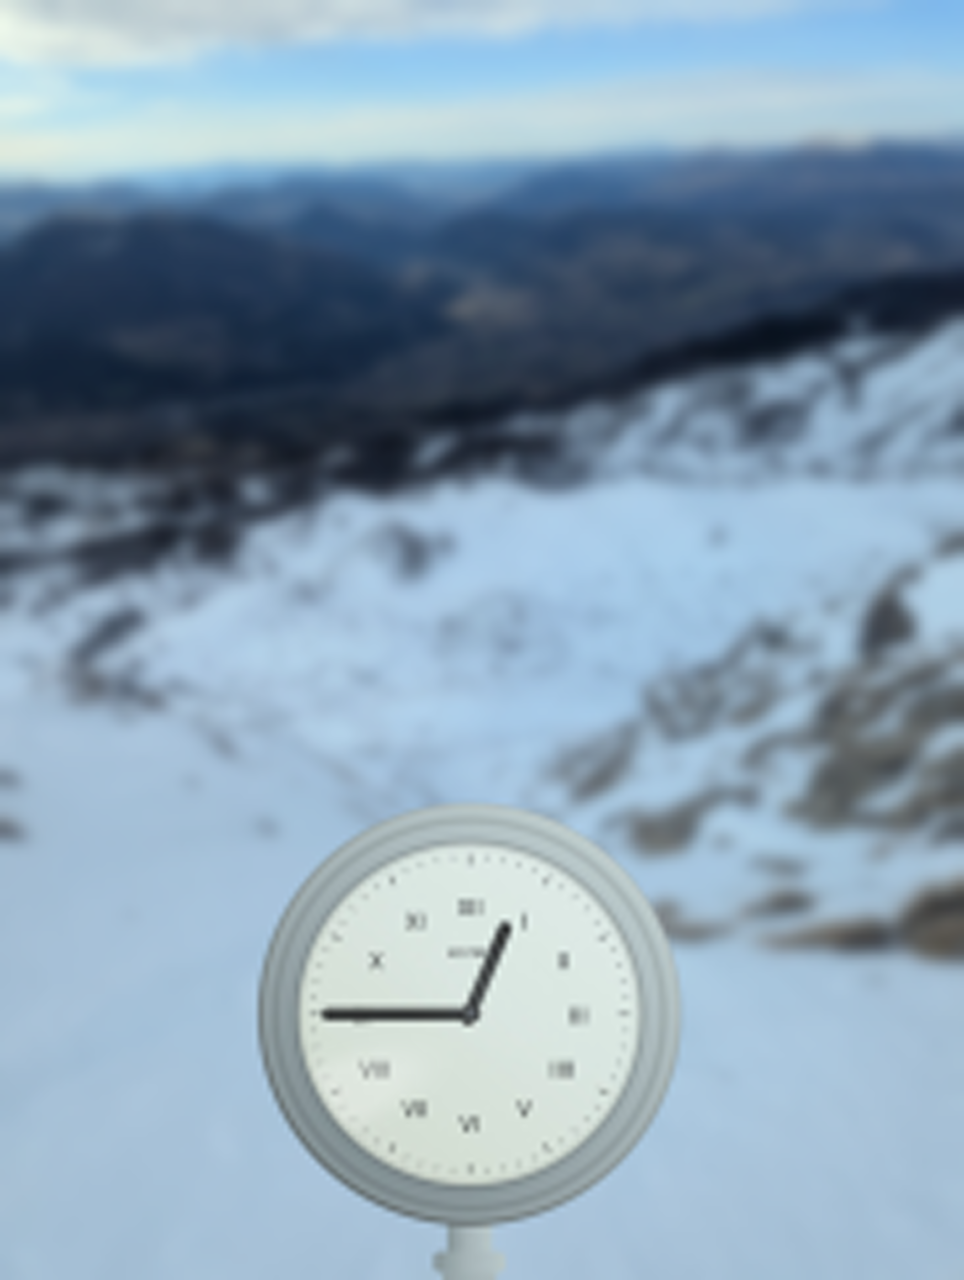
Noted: 12h45
